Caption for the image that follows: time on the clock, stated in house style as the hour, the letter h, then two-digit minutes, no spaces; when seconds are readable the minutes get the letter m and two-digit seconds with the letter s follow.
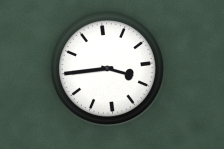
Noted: 3h45
